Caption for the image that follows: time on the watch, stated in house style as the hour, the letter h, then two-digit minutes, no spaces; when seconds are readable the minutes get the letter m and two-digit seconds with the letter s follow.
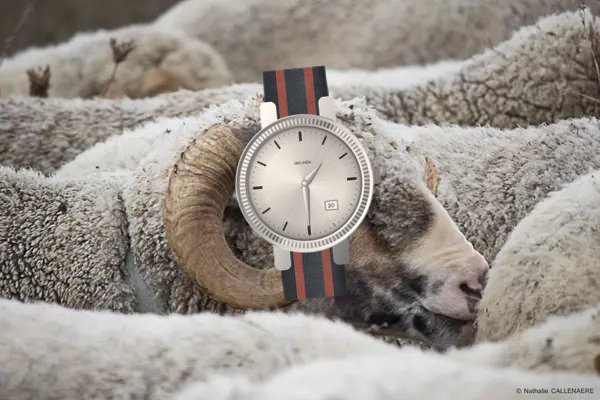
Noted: 1h30
